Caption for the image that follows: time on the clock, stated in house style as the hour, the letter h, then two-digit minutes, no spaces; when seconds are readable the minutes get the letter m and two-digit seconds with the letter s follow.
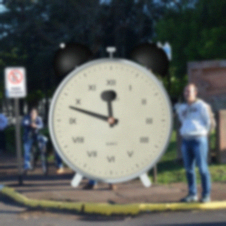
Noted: 11h48
